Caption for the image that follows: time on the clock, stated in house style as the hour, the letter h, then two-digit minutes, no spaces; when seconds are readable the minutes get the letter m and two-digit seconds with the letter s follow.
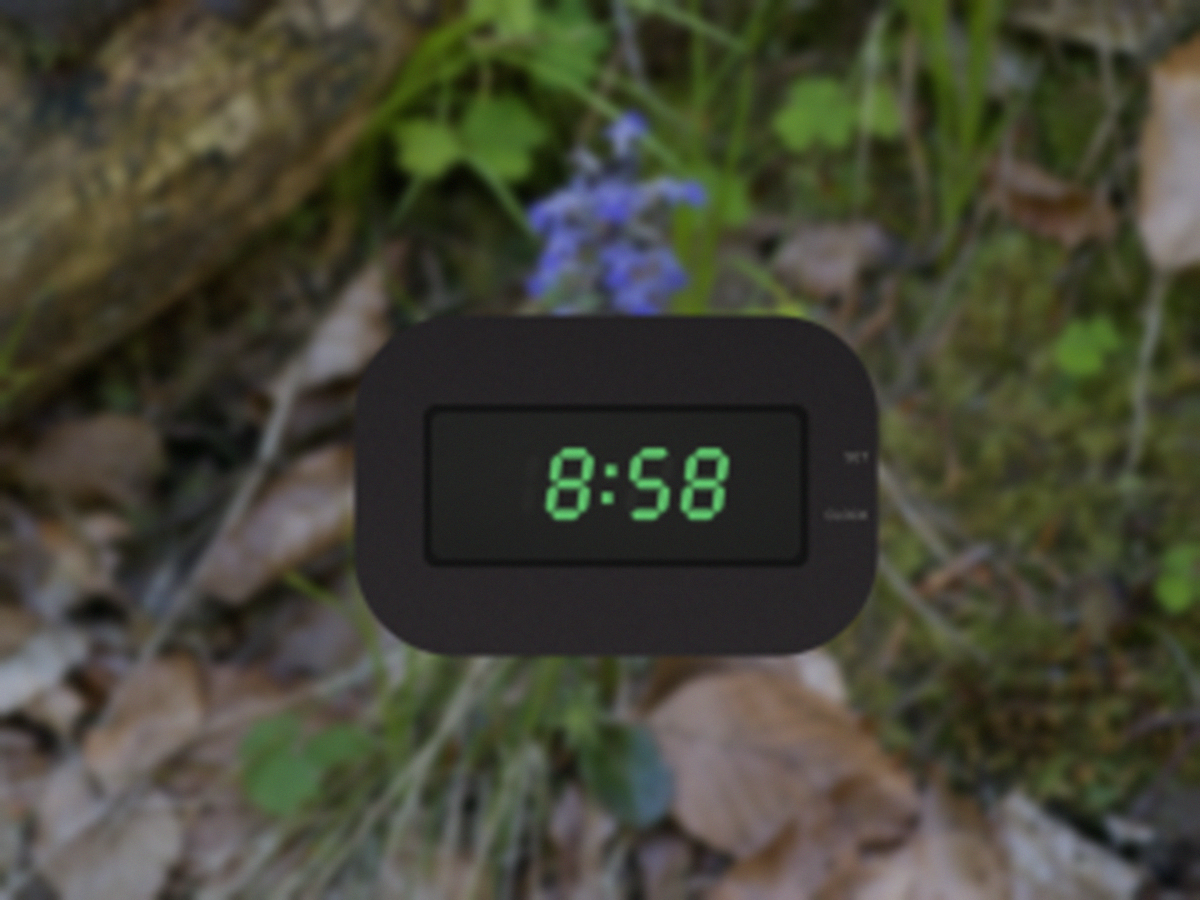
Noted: 8h58
